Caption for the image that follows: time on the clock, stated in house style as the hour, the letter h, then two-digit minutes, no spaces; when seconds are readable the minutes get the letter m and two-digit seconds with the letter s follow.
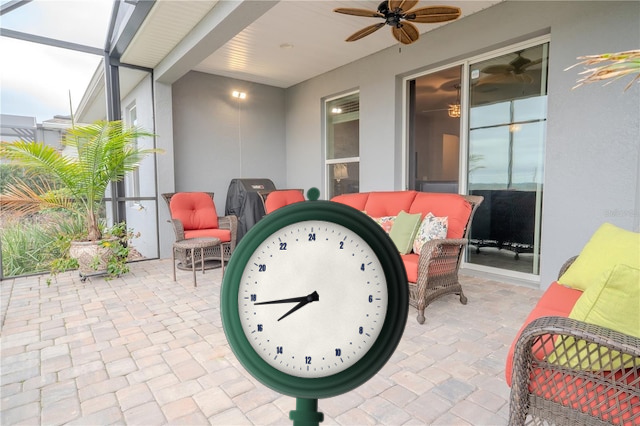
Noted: 15h44
